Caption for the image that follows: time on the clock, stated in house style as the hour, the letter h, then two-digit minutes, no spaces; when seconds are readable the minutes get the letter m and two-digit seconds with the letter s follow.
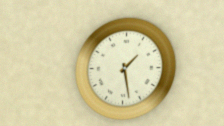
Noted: 1h28
